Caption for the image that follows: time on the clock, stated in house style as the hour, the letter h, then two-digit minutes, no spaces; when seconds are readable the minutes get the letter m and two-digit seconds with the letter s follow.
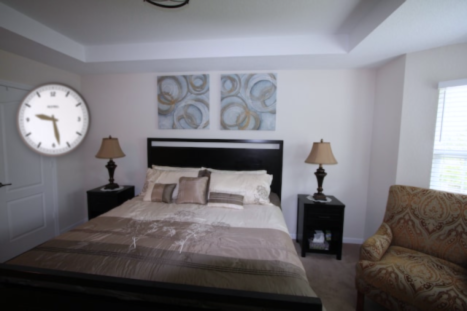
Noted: 9h28
